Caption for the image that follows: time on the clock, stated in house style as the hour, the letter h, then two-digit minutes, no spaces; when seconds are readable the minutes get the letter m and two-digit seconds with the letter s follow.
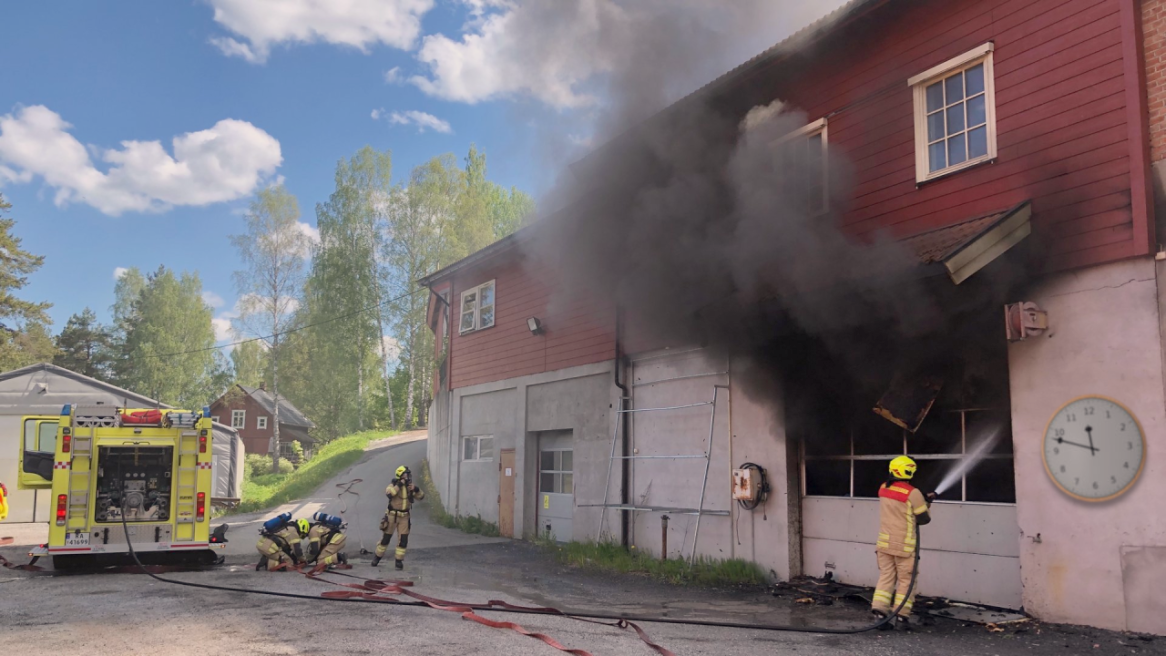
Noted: 11h48
